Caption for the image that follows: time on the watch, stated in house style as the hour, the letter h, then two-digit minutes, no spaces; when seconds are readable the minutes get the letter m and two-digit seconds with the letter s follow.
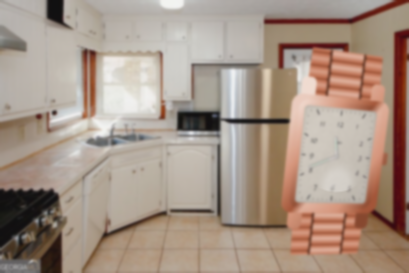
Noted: 11h41
